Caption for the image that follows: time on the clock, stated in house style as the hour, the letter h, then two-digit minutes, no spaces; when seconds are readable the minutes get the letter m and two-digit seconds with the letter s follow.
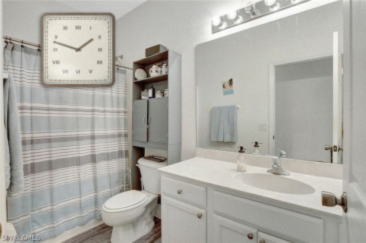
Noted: 1h48
